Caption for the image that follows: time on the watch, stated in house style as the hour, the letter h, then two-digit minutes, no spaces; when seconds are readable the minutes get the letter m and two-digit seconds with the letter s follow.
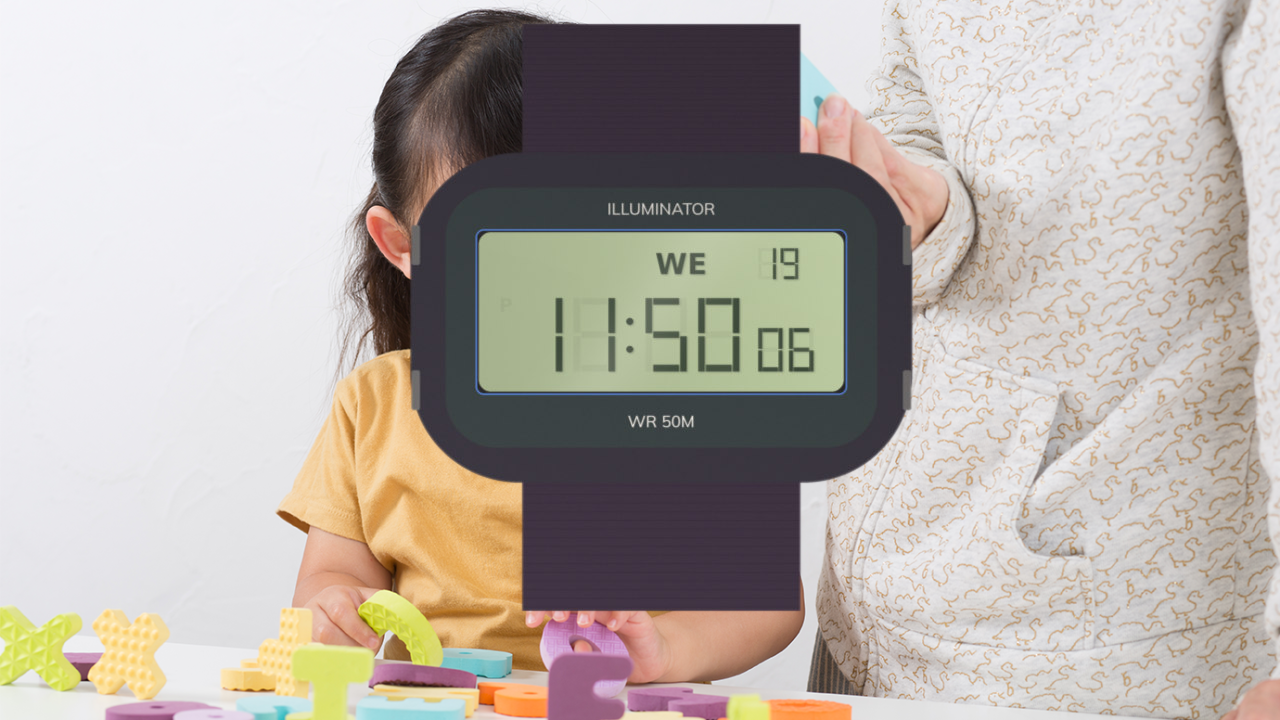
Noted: 11h50m06s
